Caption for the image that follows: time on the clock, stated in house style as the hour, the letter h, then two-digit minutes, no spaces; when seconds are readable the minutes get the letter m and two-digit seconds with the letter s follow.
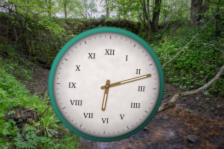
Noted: 6h12
